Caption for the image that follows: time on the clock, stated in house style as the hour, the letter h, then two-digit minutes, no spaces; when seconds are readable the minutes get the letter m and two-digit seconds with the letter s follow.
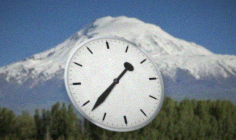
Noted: 1h38
